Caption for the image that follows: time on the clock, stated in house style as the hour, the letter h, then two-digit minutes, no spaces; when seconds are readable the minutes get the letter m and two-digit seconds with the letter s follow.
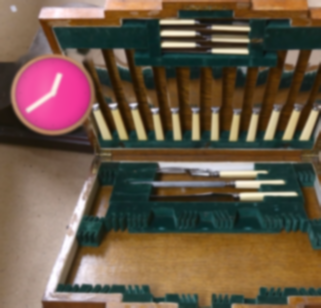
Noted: 12h39
